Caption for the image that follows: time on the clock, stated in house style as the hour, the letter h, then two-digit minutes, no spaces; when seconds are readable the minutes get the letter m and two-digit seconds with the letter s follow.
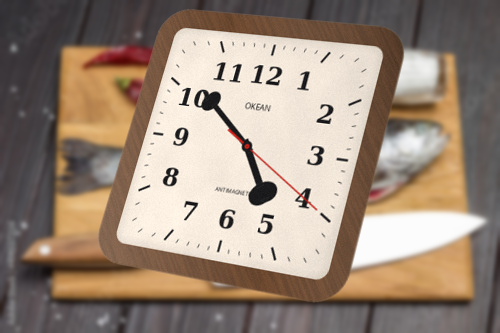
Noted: 4h51m20s
